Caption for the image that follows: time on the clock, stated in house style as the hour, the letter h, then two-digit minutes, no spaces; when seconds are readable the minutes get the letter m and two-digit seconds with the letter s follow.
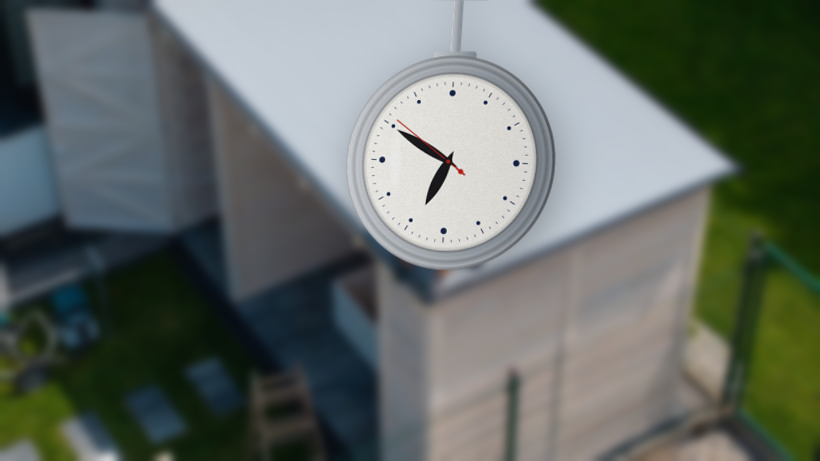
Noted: 6h49m51s
